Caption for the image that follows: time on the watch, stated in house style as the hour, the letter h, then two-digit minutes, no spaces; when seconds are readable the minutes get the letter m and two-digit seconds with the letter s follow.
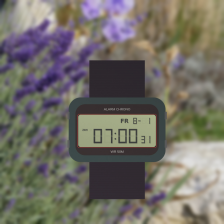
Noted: 7h00m31s
